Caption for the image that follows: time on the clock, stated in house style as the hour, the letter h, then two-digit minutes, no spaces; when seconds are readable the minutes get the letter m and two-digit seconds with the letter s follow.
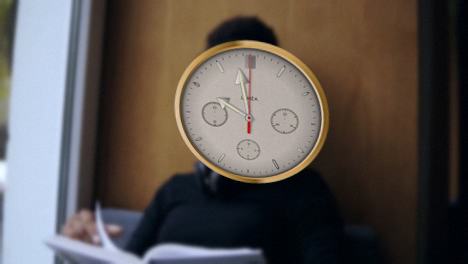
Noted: 9h58
